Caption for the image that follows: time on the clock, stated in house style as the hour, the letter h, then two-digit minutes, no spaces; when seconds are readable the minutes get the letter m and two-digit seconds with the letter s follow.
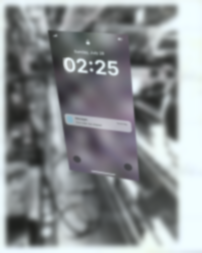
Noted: 2h25
